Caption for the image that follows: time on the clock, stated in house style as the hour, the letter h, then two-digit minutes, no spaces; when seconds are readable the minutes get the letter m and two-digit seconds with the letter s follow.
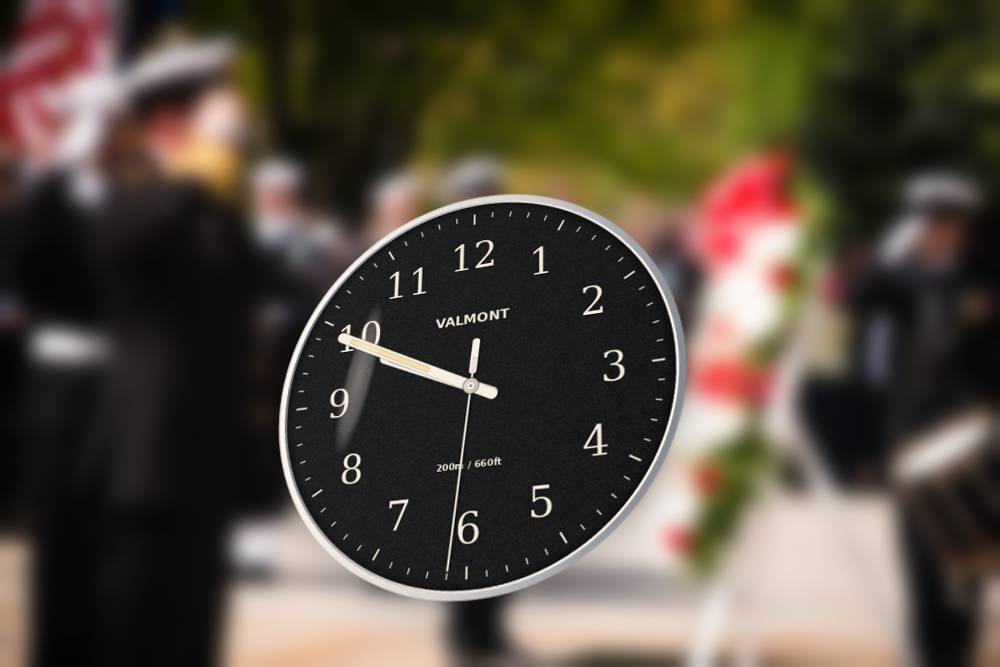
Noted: 9h49m31s
